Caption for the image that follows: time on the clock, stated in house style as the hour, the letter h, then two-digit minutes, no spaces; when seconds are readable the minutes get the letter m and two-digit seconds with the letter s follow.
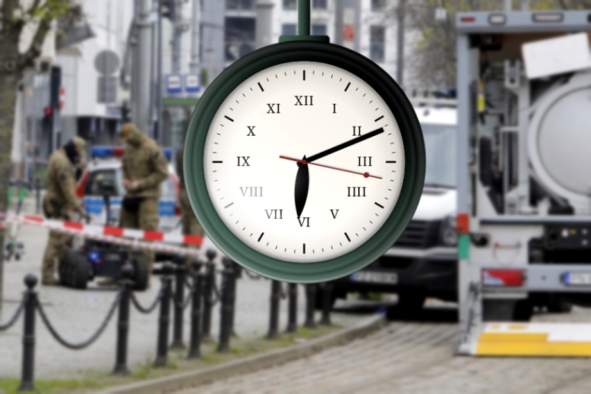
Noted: 6h11m17s
